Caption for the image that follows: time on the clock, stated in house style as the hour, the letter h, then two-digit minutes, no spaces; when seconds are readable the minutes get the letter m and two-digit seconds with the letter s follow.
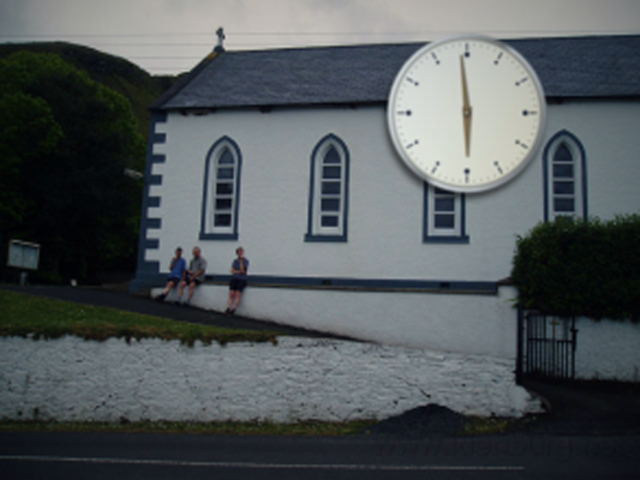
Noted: 5h59
